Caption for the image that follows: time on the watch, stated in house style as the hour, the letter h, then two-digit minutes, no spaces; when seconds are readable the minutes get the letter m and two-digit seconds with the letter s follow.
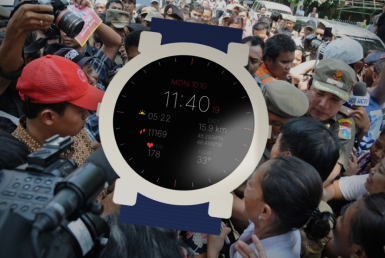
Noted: 11h40m19s
